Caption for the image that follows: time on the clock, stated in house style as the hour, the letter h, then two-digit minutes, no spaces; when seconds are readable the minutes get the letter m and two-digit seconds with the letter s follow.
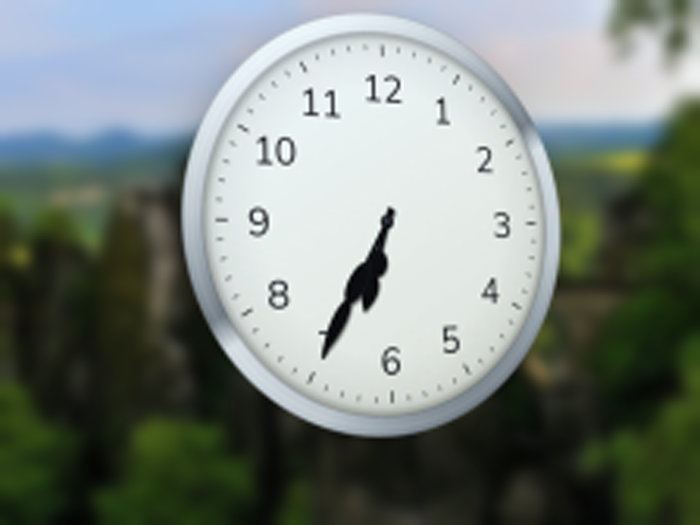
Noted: 6h35
